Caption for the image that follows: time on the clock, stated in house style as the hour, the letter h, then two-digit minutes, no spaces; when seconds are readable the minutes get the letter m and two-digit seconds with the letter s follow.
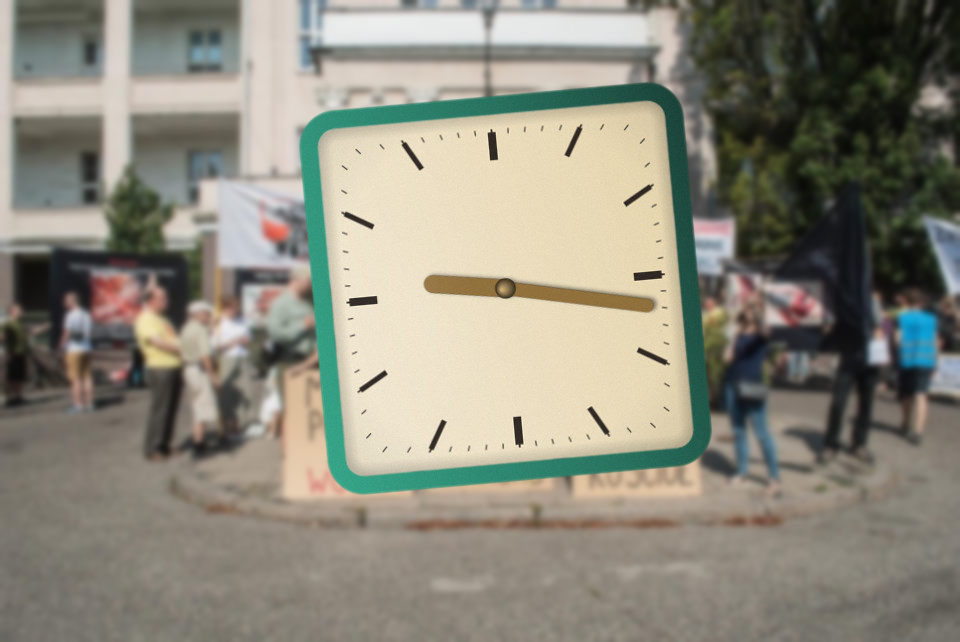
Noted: 9h17
